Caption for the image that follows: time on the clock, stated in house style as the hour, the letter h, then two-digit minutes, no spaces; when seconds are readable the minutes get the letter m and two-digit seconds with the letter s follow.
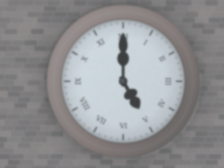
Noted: 5h00
